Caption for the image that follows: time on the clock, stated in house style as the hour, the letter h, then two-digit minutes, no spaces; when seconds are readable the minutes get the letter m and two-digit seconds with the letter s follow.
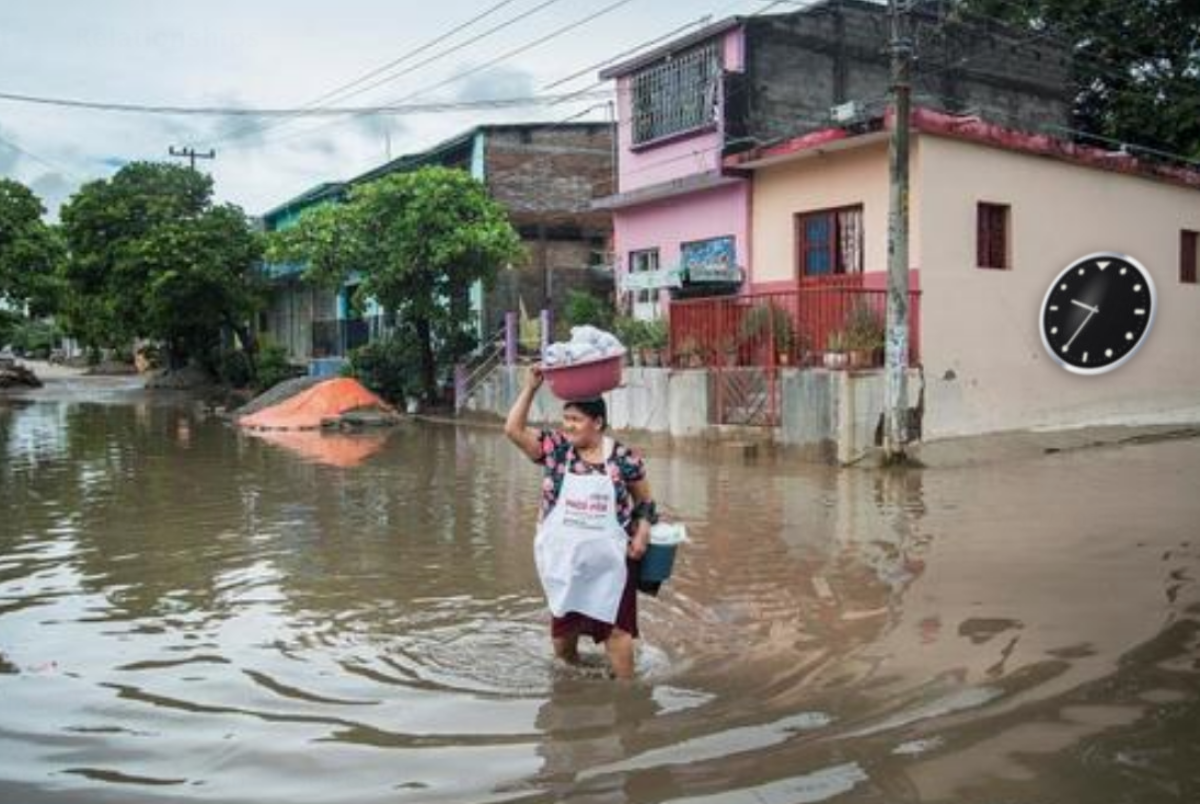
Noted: 9h35
